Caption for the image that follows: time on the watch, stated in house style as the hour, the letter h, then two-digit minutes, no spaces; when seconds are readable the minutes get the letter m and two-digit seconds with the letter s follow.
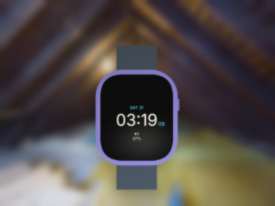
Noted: 3h19
